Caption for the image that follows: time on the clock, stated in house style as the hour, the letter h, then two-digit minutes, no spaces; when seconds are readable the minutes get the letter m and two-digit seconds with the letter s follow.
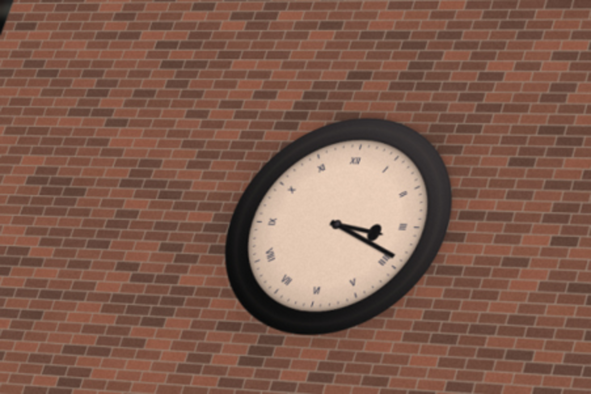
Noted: 3h19
